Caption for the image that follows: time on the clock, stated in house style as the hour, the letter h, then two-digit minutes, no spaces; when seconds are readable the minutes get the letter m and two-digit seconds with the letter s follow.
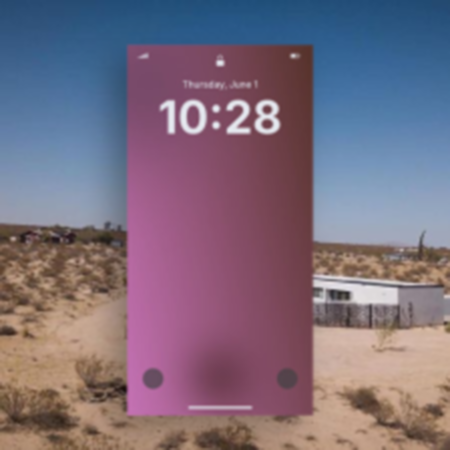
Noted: 10h28
